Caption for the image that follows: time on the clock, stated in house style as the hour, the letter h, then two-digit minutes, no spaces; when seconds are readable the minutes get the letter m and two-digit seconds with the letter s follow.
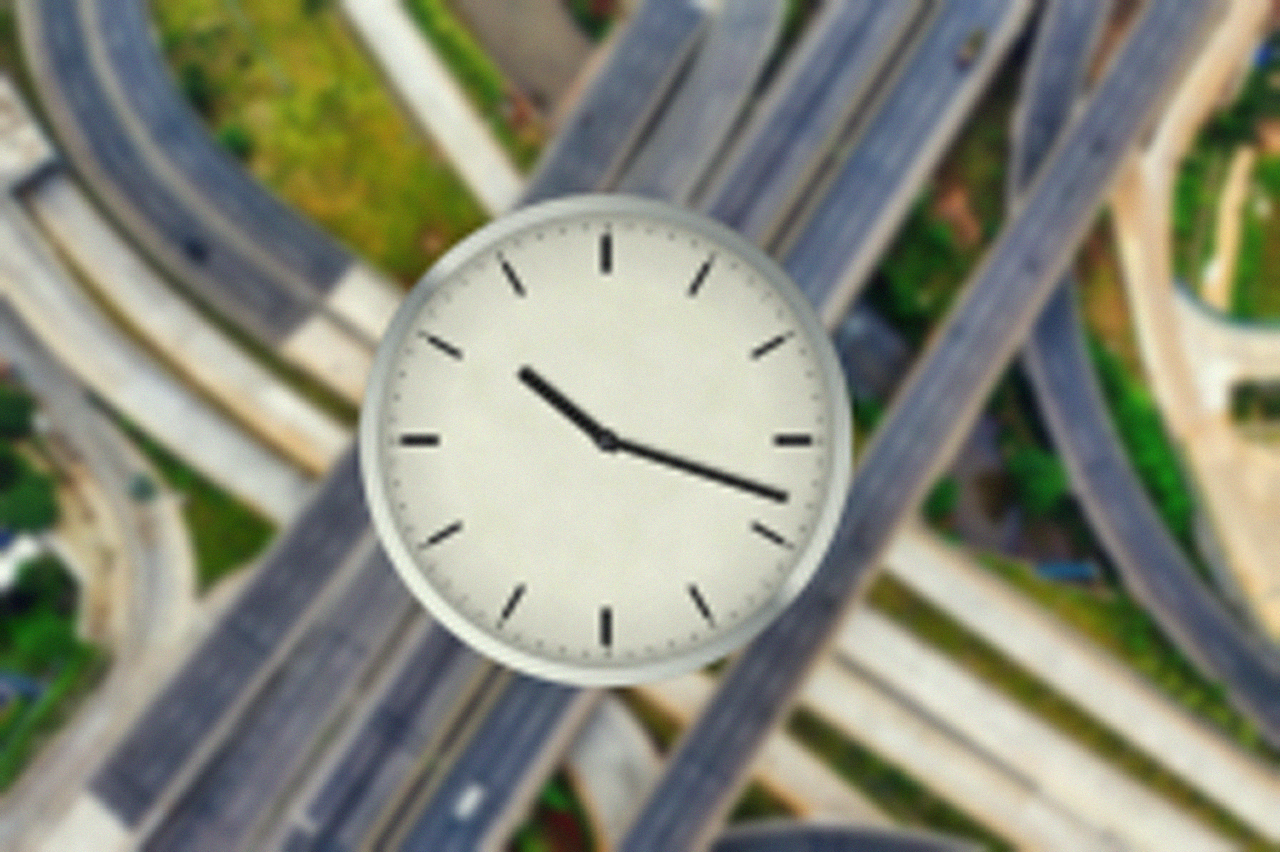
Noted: 10h18
